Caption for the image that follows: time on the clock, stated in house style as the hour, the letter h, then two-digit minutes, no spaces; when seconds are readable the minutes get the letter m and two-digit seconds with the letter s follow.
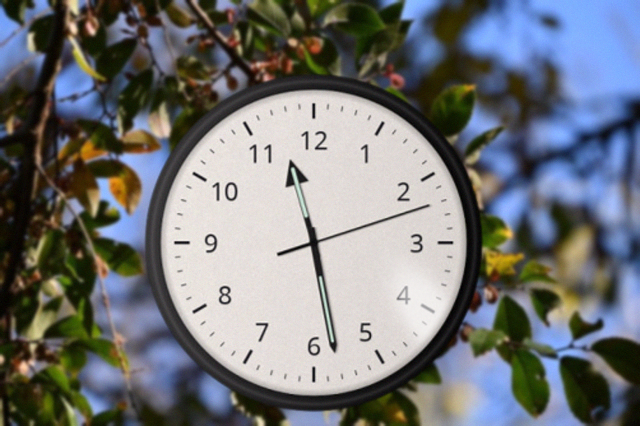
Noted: 11h28m12s
